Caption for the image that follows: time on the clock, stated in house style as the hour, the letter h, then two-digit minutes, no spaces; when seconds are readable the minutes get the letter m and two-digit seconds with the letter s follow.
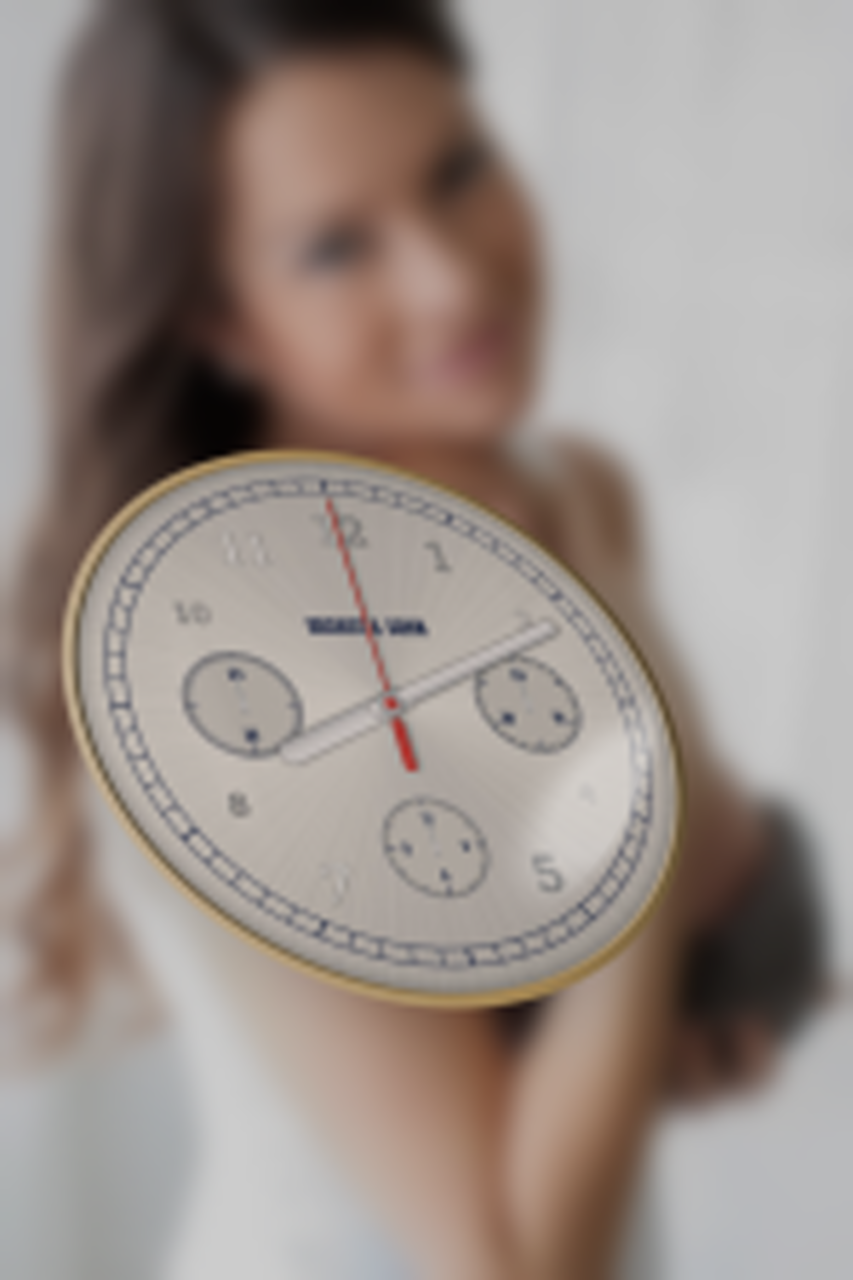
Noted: 8h11
